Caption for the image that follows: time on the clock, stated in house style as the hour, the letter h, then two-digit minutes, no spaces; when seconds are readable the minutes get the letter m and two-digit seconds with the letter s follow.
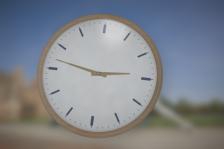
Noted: 2h47
